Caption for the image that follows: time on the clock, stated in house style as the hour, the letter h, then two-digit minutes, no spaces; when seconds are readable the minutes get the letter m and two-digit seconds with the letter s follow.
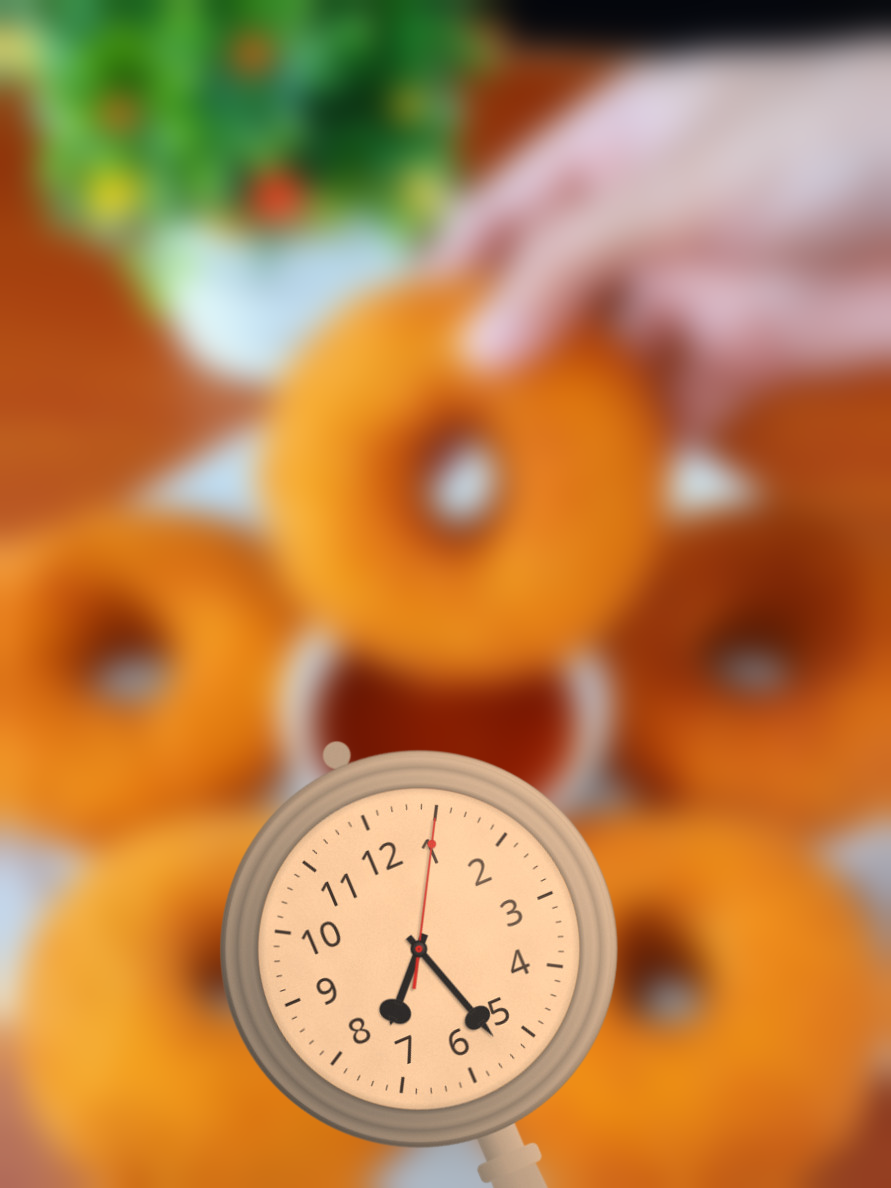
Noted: 7h27m05s
